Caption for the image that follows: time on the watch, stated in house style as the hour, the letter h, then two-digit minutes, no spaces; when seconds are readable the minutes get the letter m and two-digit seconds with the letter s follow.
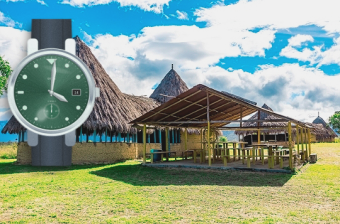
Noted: 4h01
